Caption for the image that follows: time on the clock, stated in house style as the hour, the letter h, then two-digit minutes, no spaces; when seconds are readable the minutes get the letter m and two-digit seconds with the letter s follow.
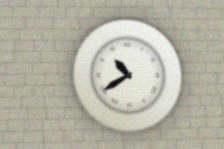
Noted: 10h40
